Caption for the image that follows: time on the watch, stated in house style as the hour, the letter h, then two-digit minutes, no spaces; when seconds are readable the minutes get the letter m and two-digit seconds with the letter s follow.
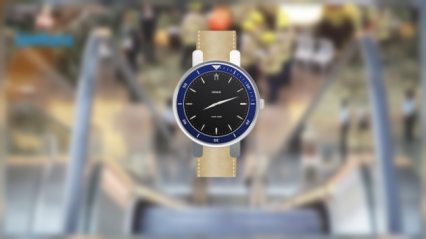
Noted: 8h12
